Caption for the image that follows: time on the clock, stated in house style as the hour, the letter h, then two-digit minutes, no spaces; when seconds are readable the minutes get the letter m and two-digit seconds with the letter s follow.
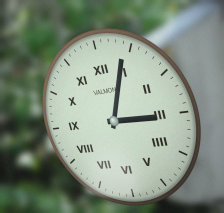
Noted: 3h04
